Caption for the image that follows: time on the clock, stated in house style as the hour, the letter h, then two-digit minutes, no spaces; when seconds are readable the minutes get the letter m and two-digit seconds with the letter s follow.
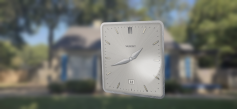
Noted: 1h42
